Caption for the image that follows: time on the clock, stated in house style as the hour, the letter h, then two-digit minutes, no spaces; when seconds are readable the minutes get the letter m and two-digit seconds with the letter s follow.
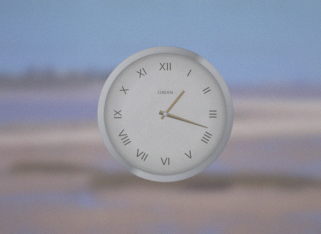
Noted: 1h18
